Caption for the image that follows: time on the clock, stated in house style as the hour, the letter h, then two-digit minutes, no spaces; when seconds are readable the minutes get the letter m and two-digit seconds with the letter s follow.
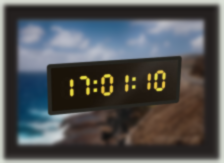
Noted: 17h01m10s
